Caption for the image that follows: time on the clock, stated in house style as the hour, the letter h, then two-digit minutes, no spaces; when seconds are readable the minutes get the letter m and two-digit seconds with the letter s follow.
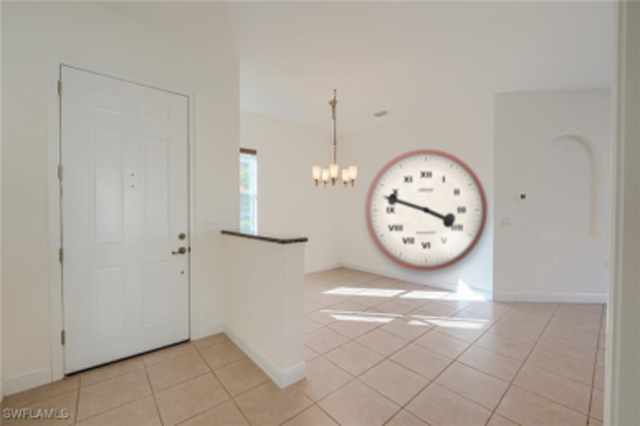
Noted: 3h48
